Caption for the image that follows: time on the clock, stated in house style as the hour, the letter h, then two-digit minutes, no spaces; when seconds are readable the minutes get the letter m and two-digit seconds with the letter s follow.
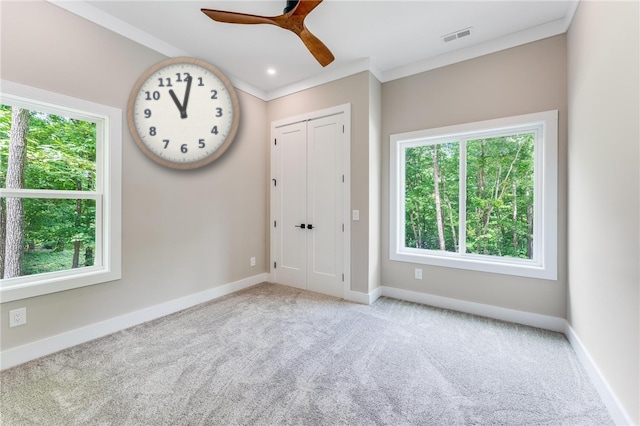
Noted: 11h02
